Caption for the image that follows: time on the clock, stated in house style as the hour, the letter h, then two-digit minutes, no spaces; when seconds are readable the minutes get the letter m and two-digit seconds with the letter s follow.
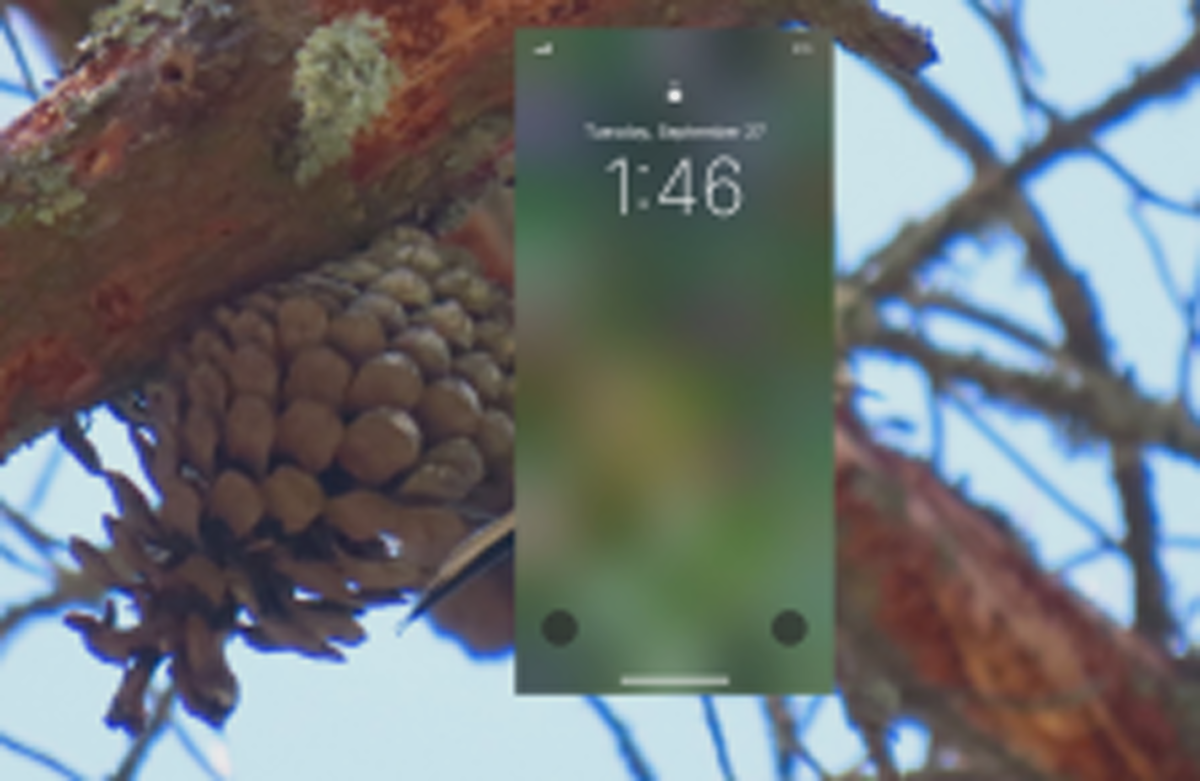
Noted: 1h46
